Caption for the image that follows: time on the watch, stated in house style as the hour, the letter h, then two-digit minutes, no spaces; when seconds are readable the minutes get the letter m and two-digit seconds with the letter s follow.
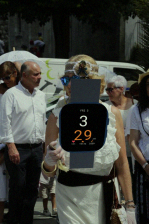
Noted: 3h29
